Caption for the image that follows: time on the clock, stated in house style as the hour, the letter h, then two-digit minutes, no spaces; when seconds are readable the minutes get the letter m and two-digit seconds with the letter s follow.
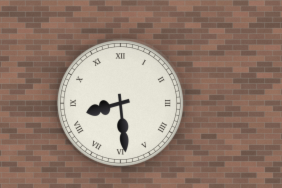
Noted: 8h29
